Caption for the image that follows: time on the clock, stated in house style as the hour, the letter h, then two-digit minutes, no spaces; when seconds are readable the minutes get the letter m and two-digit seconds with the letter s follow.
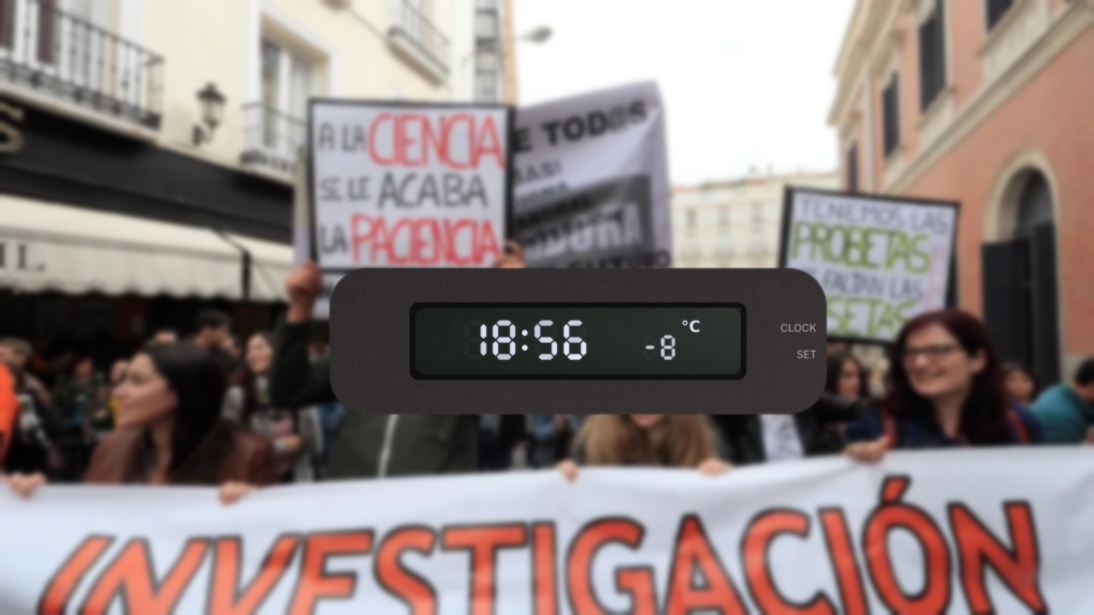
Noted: 18h56
